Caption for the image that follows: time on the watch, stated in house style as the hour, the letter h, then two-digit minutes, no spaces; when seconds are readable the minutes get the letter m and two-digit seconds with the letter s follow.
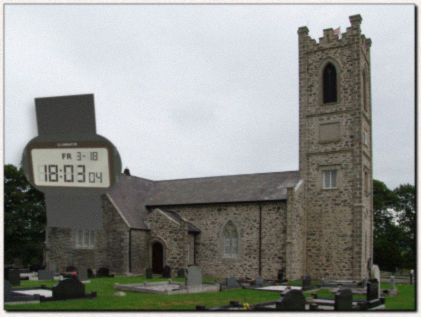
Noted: 18h03m04s
